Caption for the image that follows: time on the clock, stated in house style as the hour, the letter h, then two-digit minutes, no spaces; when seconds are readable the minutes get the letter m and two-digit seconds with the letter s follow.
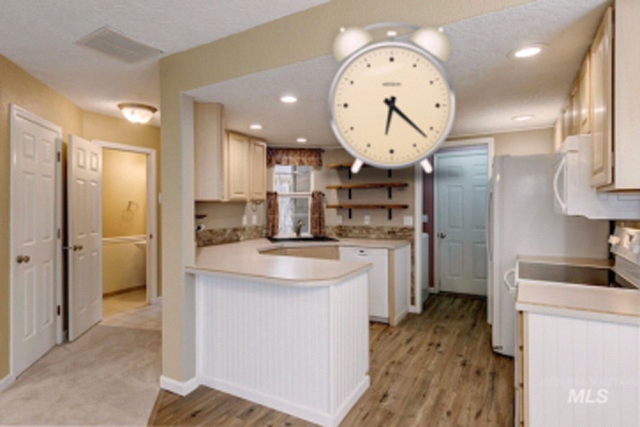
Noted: 6h22
